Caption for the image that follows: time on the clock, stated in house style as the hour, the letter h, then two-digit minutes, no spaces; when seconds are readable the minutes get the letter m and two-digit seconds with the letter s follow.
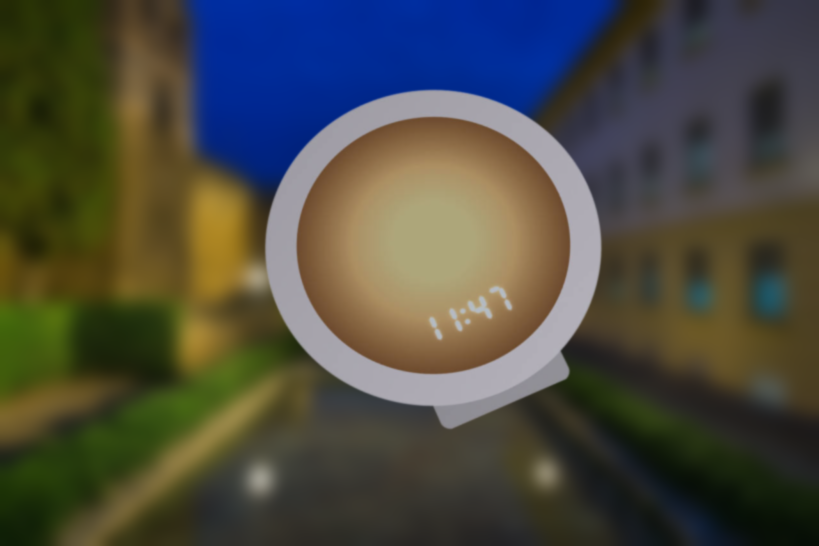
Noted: 11h47
